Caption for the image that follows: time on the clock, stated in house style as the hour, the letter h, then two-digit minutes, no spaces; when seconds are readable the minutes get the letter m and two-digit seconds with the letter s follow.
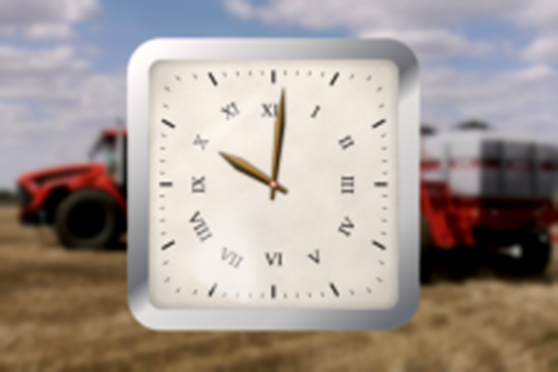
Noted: 10h01
